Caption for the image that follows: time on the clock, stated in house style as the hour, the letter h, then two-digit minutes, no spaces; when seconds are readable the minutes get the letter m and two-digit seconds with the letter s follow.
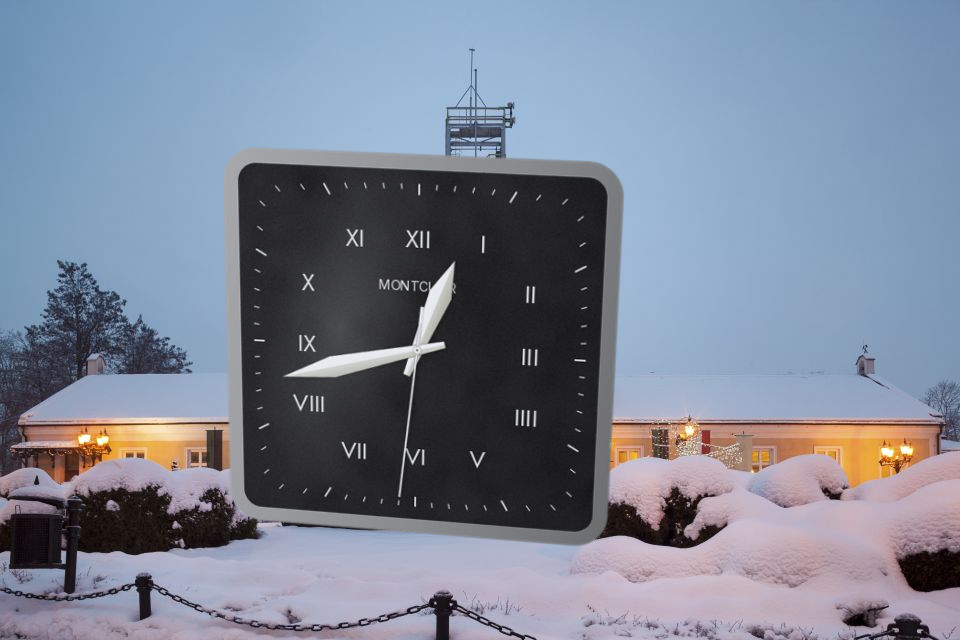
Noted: 12h42m31s
